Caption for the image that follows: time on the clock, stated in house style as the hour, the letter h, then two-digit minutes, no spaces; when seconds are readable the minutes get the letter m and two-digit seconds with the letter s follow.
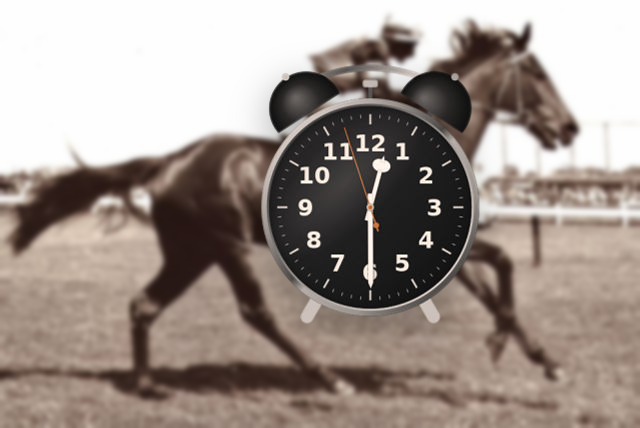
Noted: 12h29m57s
